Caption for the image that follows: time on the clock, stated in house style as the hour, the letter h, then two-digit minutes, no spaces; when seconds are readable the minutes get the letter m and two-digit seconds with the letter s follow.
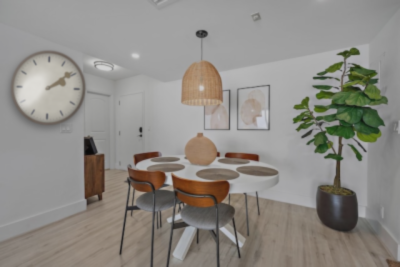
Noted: 2h09
